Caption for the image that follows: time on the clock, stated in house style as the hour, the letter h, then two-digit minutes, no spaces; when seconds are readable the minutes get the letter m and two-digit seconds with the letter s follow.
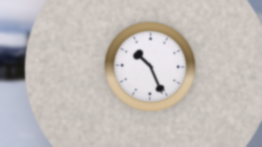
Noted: 10h26
